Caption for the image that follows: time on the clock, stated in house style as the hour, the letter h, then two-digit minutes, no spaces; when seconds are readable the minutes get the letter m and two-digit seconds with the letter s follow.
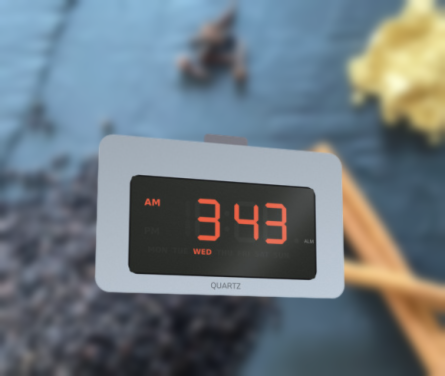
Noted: 3h43
